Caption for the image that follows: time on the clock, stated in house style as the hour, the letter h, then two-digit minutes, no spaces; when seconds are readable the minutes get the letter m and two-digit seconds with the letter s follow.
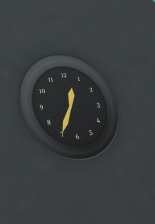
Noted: 12h35
